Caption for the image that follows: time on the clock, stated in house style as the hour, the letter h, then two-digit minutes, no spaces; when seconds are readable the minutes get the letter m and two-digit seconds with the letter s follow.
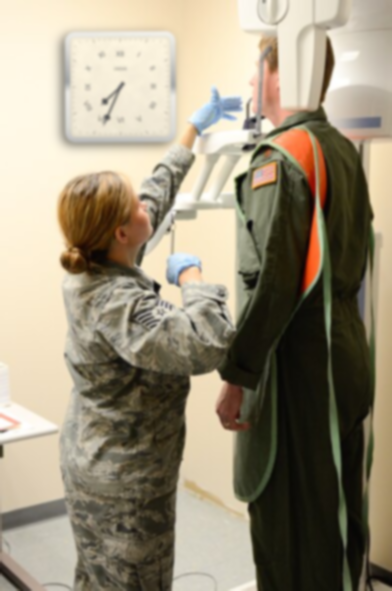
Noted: 7h34
